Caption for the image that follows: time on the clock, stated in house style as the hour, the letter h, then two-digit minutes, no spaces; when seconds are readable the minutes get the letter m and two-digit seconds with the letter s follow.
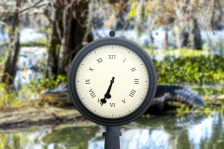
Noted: 6h34
